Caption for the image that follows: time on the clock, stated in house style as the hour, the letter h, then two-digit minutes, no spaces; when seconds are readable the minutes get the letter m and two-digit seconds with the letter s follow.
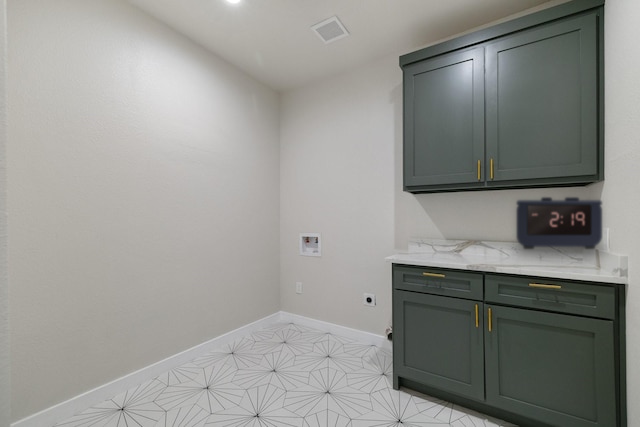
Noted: 2h19
